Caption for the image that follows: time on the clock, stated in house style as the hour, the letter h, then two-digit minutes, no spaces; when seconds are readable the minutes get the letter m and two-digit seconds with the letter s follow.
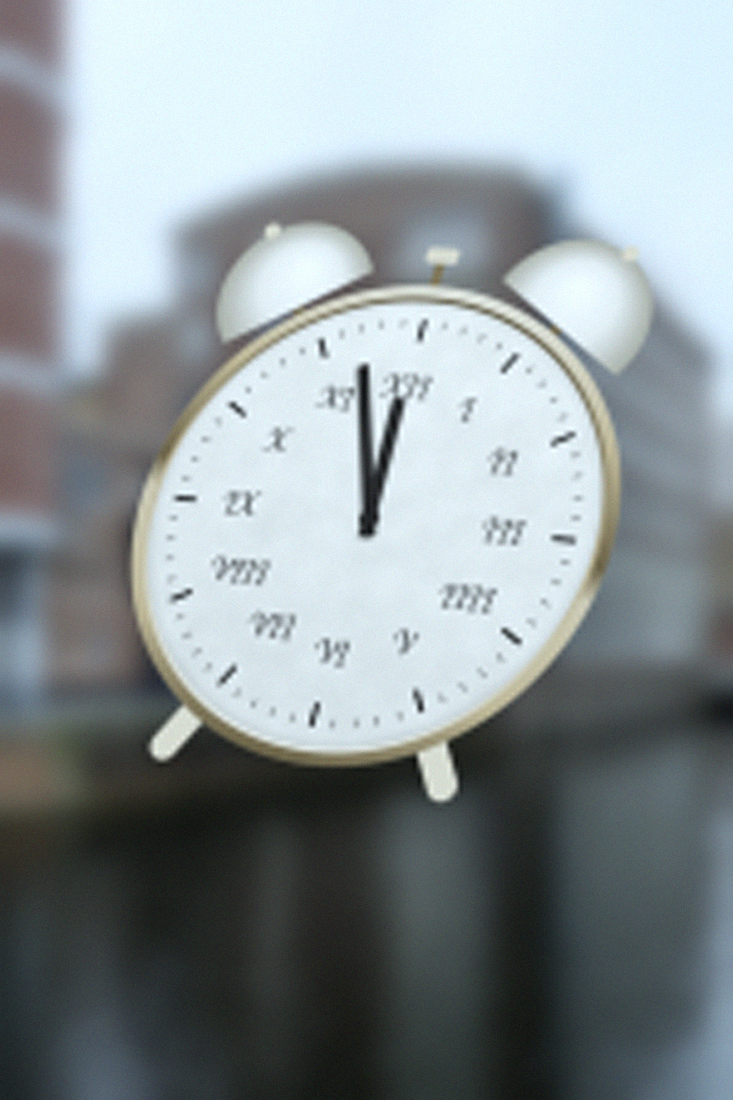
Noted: 11h57
